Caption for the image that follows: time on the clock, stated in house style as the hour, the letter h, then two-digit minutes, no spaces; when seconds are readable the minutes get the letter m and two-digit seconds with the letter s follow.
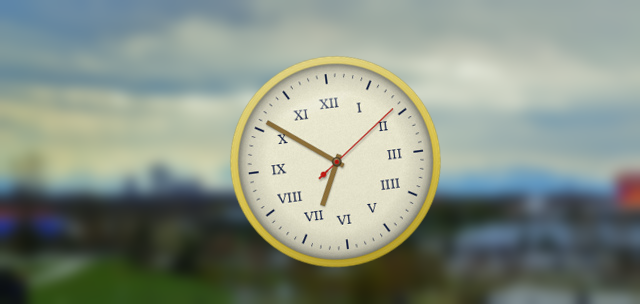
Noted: 6h51m09s
